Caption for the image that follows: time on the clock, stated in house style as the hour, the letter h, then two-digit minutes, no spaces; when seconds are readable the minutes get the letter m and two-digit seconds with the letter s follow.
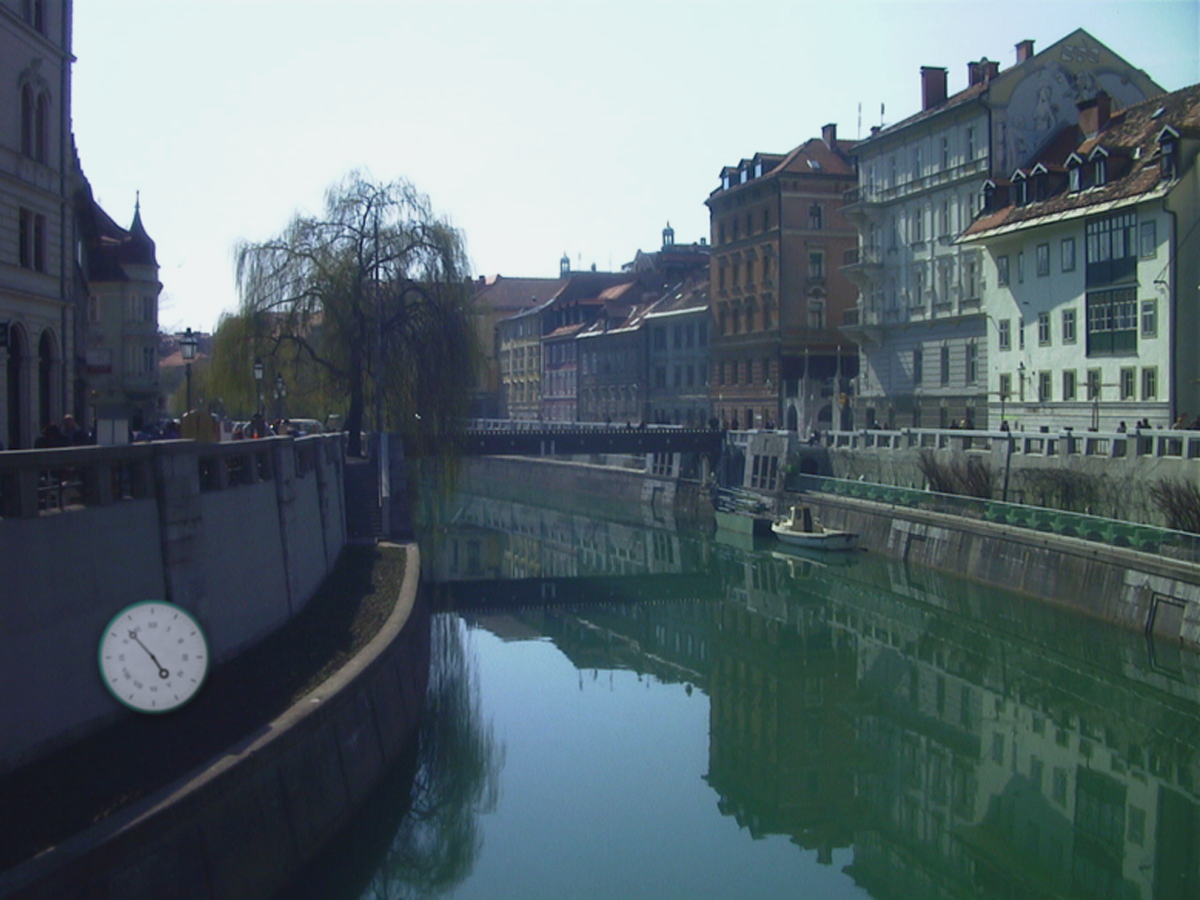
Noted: 4h53
